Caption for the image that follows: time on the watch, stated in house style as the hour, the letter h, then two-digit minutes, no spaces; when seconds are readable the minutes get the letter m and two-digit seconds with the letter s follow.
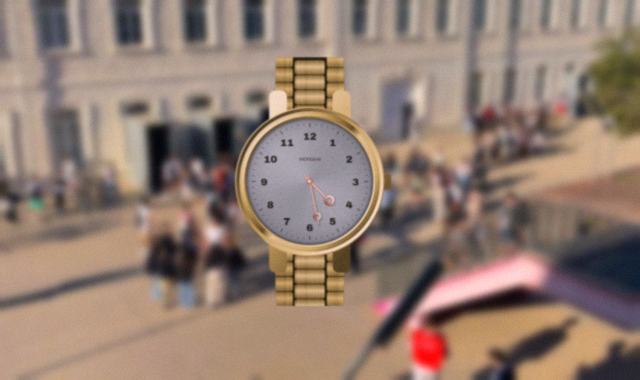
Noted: 4h28
